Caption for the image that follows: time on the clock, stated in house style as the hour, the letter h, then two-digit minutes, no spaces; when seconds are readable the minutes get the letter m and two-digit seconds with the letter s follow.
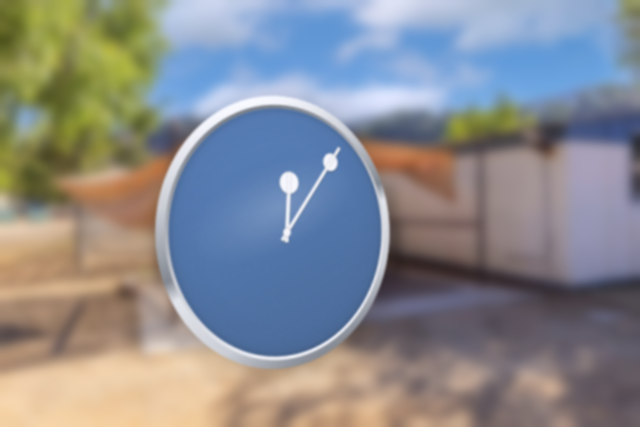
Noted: 12h06
